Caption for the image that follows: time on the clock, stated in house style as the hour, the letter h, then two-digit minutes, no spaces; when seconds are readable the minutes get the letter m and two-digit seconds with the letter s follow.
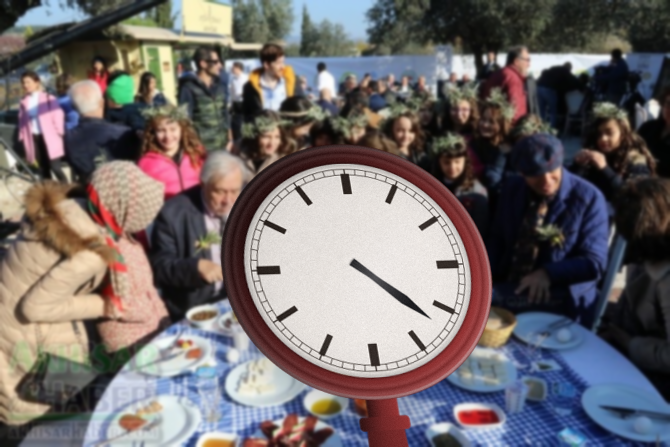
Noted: 4h22
